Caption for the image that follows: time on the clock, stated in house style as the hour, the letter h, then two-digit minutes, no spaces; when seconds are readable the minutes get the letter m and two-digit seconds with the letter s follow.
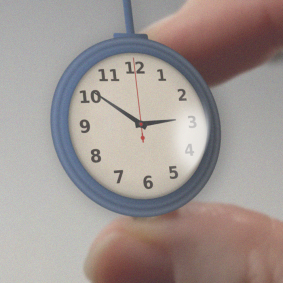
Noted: 2h51m00s
